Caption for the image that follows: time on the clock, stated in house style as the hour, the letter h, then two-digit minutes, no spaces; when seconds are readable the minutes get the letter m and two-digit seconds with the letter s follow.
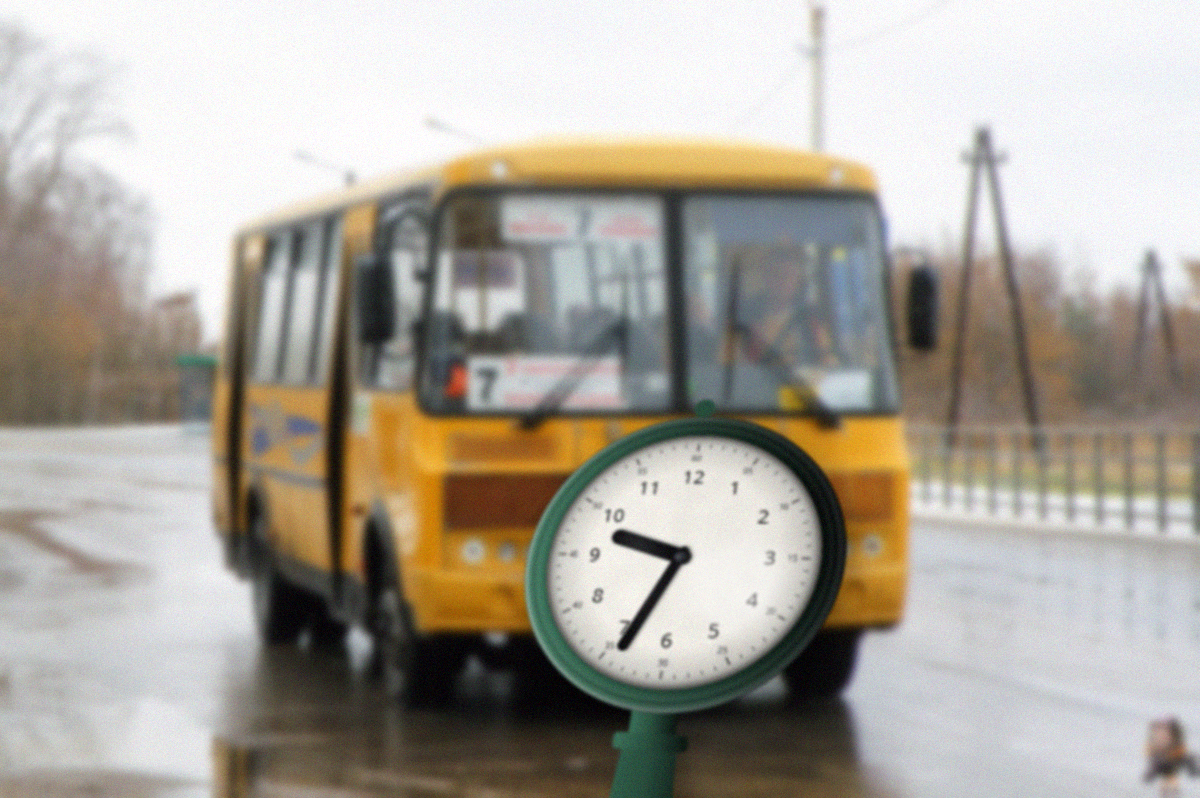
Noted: 9h34
